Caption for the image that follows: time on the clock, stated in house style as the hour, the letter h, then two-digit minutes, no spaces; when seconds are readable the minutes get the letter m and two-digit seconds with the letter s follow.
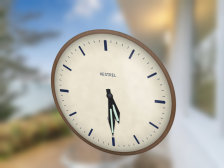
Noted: 5h30
